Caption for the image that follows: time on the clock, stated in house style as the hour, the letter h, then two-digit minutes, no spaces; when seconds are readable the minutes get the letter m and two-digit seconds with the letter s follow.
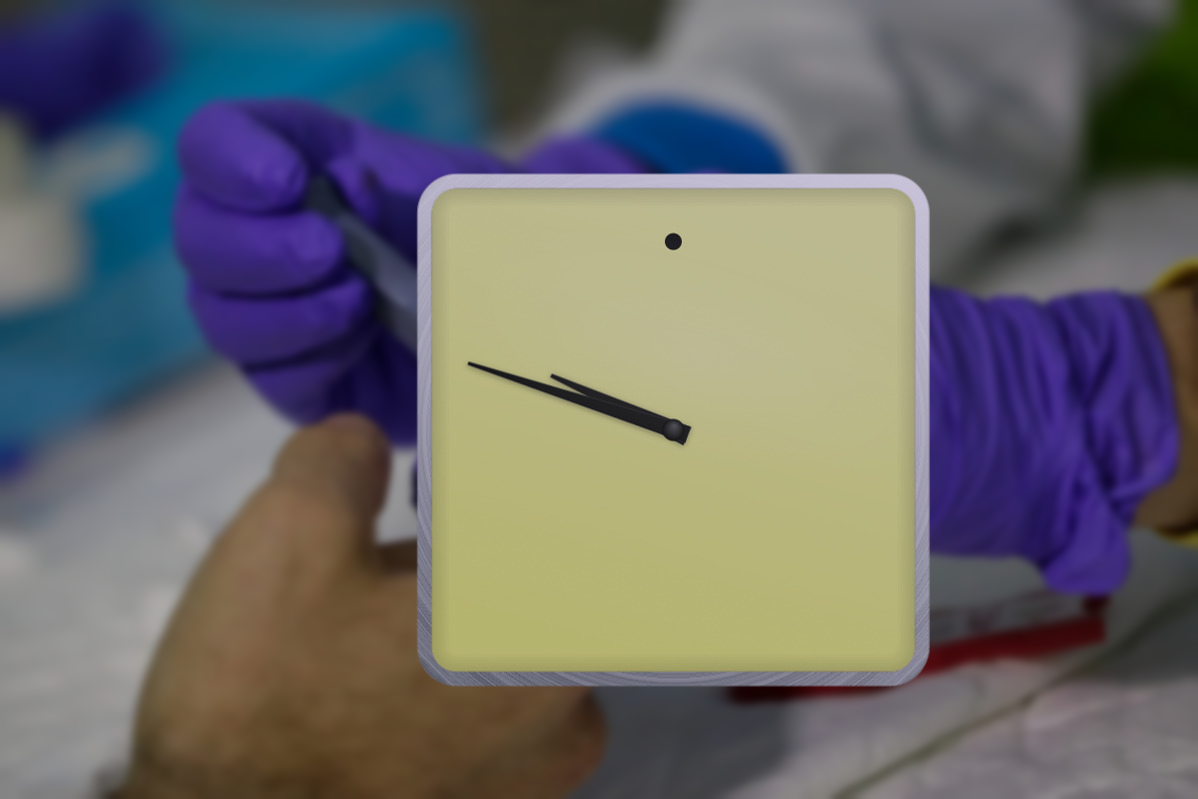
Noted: 9h48
